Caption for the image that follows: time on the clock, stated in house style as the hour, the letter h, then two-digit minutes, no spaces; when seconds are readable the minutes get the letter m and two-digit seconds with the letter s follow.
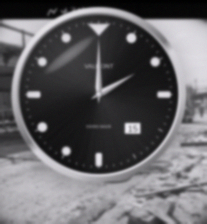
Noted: 2h00
